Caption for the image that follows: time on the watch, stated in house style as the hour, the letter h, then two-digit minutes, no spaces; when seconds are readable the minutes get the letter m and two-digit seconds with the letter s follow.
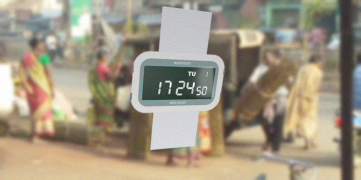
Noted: 17h24m50s
